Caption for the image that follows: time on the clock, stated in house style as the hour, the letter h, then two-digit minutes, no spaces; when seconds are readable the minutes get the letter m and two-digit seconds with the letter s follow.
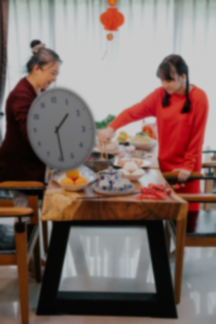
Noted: 1h29
